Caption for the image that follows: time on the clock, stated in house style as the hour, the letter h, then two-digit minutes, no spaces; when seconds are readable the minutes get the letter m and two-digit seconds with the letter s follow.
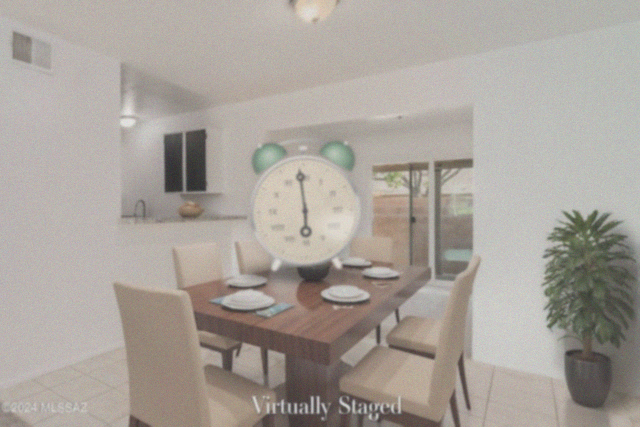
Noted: 5h59
